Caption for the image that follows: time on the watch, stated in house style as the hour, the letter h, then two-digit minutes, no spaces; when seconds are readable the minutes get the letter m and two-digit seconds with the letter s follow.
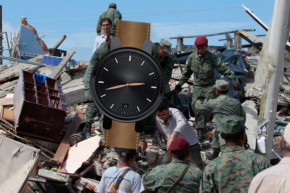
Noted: 2h42
